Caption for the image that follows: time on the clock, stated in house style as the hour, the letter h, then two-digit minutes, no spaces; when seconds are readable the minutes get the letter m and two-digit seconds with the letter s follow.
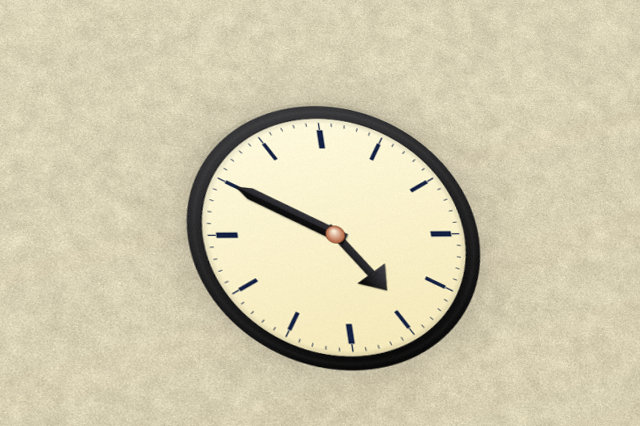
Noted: 4h50
